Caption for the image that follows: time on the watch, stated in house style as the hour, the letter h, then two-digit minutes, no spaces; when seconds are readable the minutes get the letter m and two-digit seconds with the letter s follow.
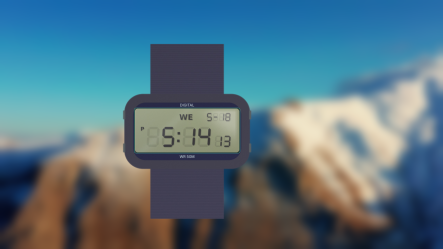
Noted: 5h14m13s
